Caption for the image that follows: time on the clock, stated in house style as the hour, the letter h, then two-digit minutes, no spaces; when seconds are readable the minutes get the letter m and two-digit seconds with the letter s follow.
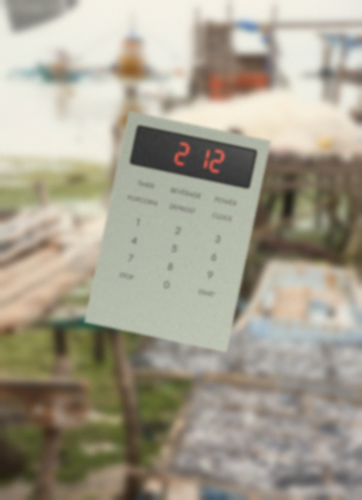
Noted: 2h12
